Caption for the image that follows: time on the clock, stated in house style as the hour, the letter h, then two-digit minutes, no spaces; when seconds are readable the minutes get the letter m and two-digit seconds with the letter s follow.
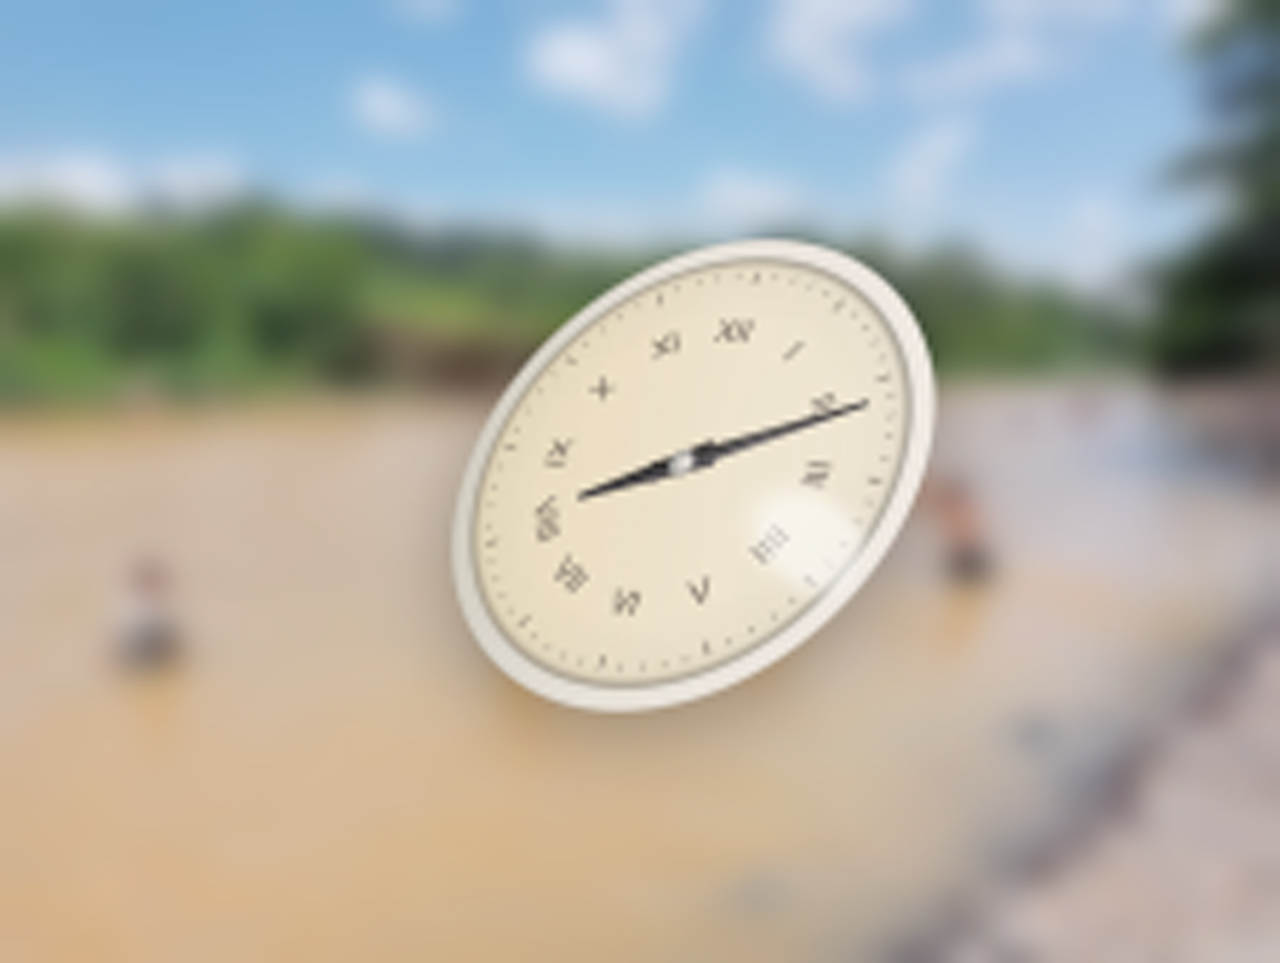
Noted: 8h11
